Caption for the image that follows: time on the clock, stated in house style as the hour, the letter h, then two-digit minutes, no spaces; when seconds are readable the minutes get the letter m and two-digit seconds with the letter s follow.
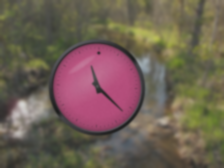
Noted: 11h22
